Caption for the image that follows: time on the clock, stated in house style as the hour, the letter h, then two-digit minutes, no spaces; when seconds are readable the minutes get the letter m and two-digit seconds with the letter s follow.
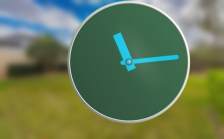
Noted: 11h14
